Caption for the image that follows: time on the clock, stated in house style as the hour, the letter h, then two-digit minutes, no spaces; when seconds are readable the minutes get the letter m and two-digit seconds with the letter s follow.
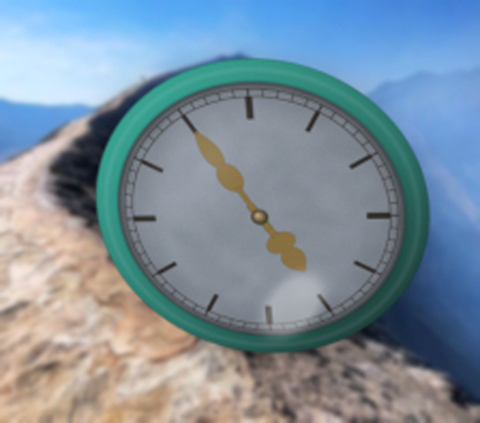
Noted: 4h55
